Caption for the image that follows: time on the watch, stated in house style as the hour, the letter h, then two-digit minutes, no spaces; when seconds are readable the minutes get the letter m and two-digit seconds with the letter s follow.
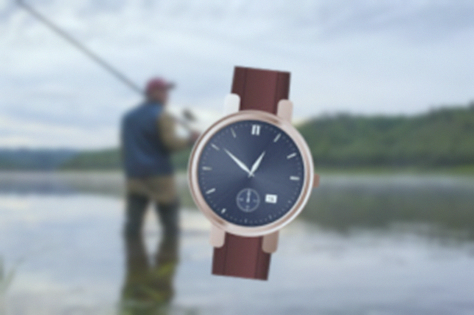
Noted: 12h51
